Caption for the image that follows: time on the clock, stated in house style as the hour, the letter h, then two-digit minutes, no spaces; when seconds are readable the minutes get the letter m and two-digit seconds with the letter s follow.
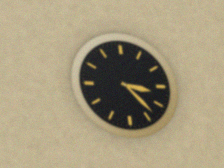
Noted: 3h23
